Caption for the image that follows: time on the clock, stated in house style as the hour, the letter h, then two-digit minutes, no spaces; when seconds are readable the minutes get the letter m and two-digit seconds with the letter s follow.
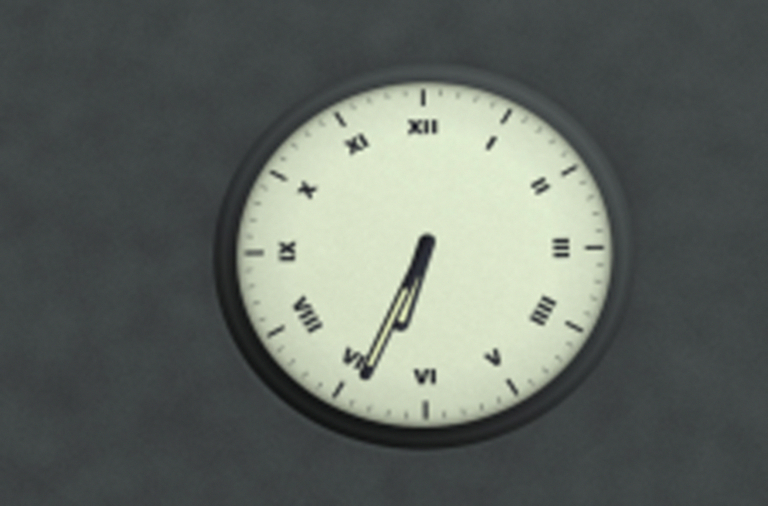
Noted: 6h34
